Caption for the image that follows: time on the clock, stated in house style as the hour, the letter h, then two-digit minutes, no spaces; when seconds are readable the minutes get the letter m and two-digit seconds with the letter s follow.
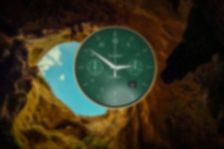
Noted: 2h51
